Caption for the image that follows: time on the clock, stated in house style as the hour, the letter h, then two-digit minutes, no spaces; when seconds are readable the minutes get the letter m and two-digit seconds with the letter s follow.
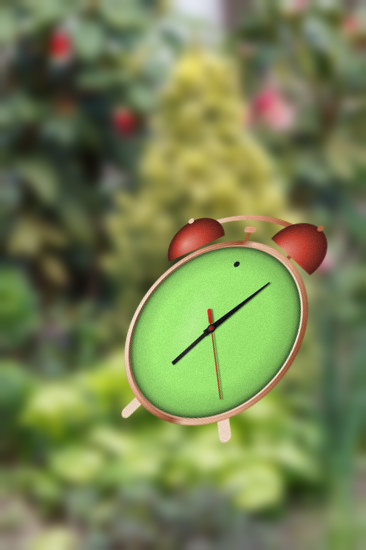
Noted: 7h06m25s
